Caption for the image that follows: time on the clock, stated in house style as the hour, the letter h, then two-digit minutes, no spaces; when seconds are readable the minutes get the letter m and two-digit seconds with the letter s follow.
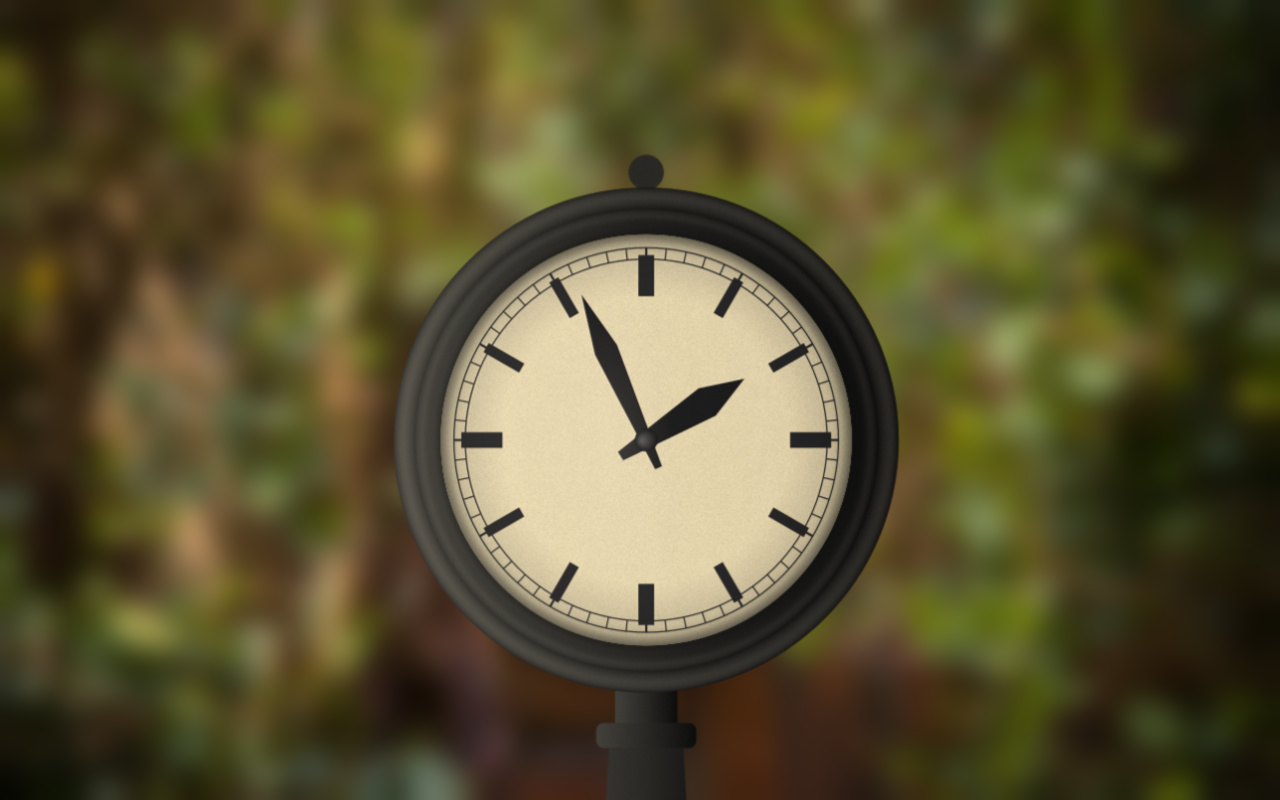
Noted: 1h56
